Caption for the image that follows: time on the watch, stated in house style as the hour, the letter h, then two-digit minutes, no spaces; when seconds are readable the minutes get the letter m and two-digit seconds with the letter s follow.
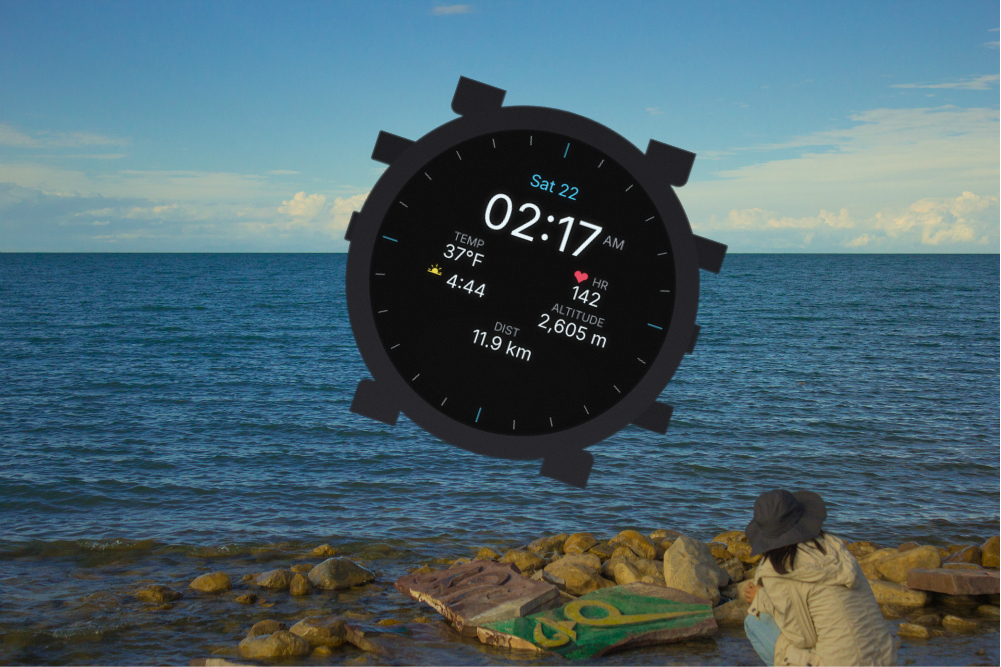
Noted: 2h17
